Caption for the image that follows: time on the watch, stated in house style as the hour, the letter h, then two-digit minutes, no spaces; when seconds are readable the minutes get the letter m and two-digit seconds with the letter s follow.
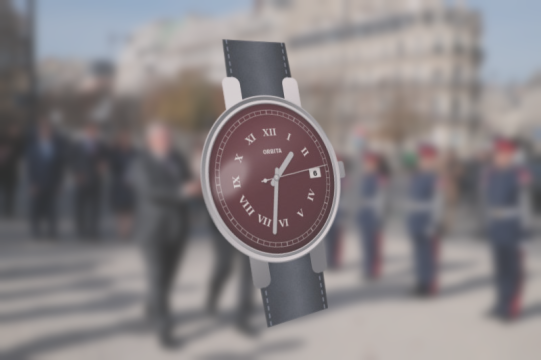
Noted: 1h32m14s
